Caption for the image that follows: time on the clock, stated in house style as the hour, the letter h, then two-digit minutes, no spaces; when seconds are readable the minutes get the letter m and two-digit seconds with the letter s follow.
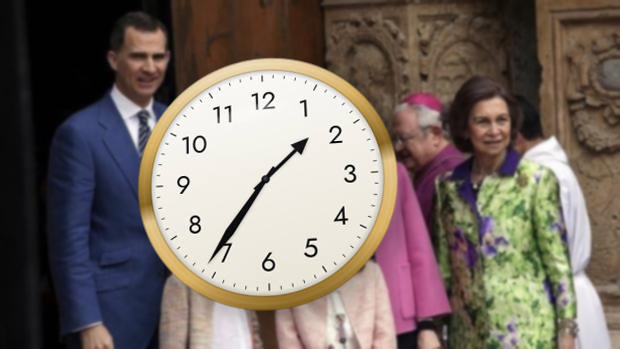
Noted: 1h36
